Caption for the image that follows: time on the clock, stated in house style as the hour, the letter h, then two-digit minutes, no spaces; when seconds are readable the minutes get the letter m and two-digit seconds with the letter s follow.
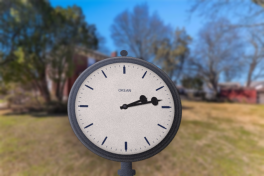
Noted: 2h13
